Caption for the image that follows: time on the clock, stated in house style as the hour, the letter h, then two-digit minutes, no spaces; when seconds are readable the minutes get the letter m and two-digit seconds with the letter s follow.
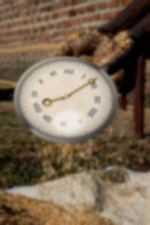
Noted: 8h08
